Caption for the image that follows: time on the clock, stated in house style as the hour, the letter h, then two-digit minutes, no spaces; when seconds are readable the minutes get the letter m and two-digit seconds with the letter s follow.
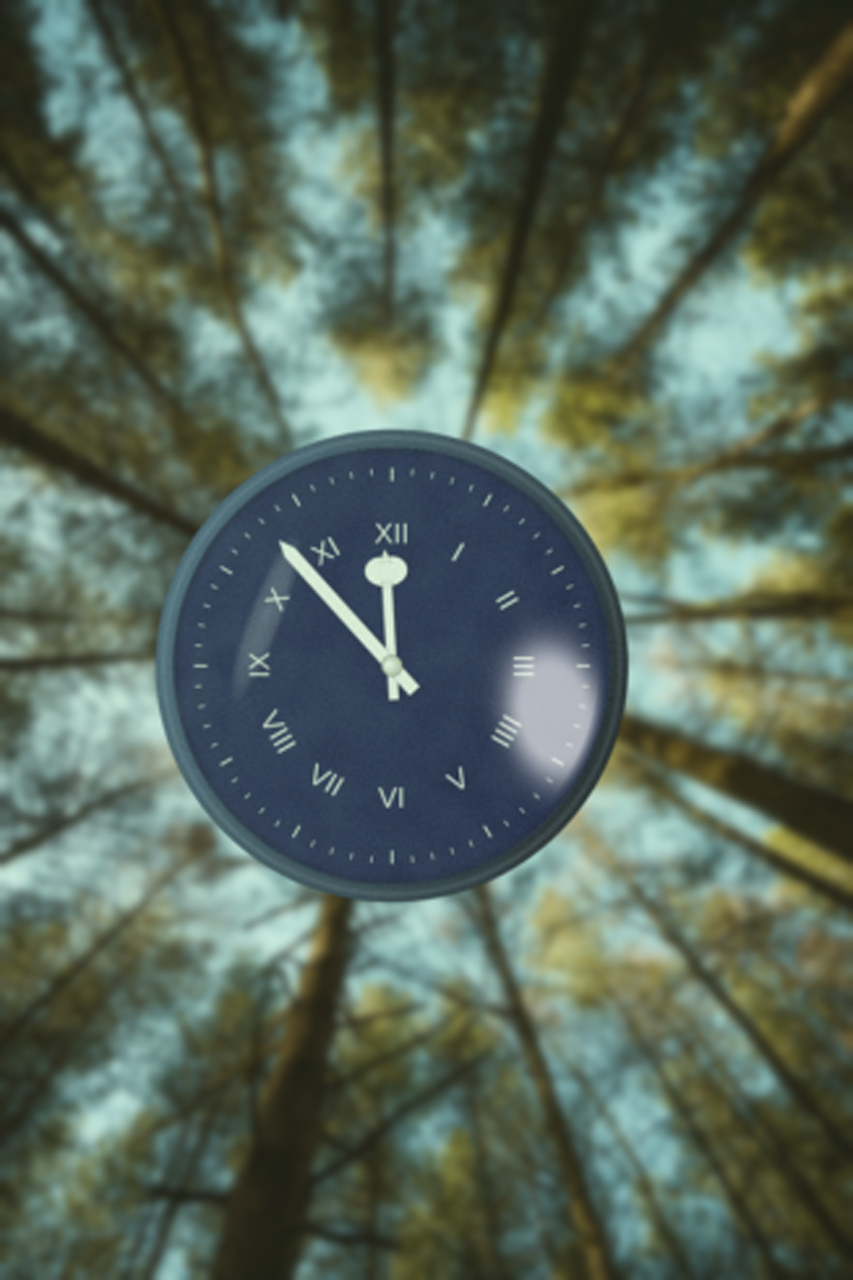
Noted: 11h53
